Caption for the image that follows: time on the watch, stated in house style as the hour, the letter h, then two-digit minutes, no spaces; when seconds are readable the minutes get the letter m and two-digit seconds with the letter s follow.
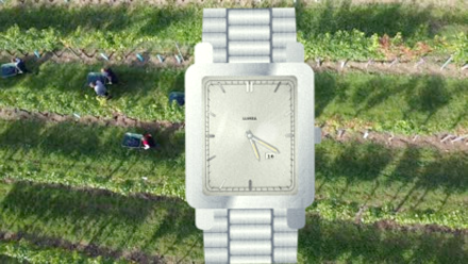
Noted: 5h20
